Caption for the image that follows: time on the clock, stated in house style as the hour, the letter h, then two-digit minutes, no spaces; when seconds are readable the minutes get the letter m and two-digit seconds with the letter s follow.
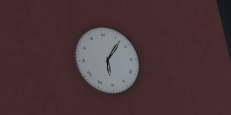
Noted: 6h07
